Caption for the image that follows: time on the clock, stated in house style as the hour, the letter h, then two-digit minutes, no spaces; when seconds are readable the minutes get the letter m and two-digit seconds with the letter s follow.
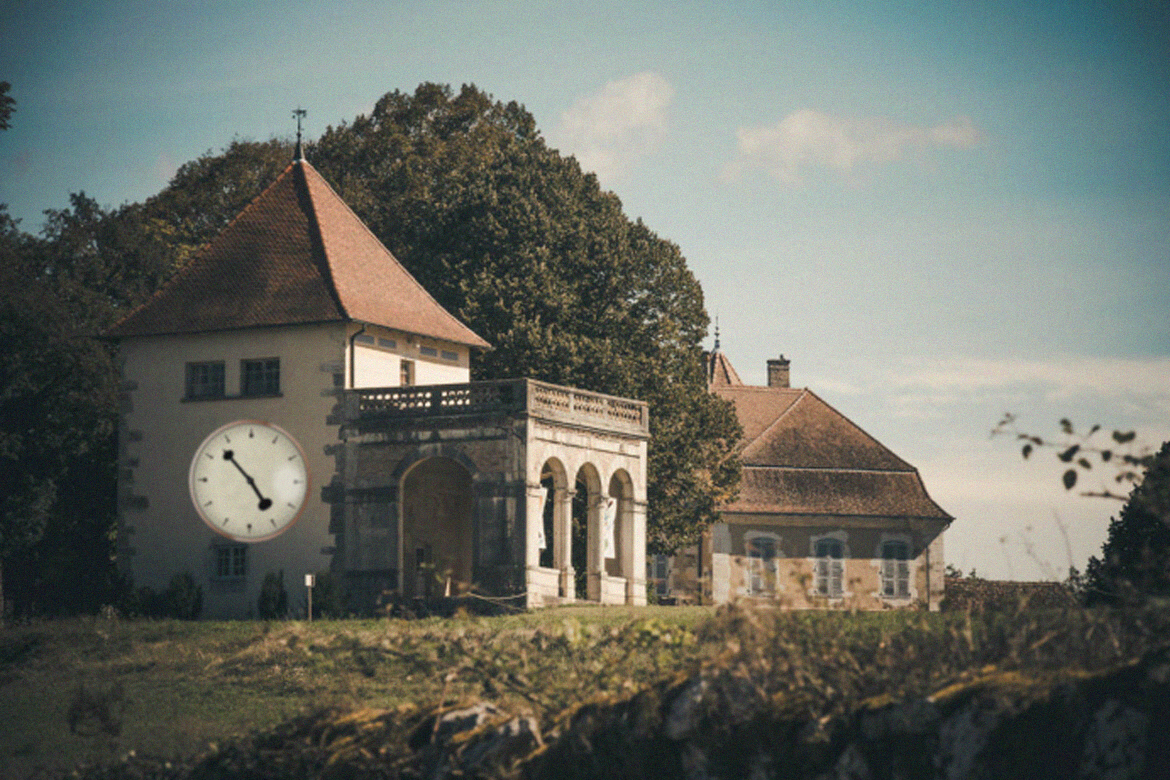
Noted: 4h53
